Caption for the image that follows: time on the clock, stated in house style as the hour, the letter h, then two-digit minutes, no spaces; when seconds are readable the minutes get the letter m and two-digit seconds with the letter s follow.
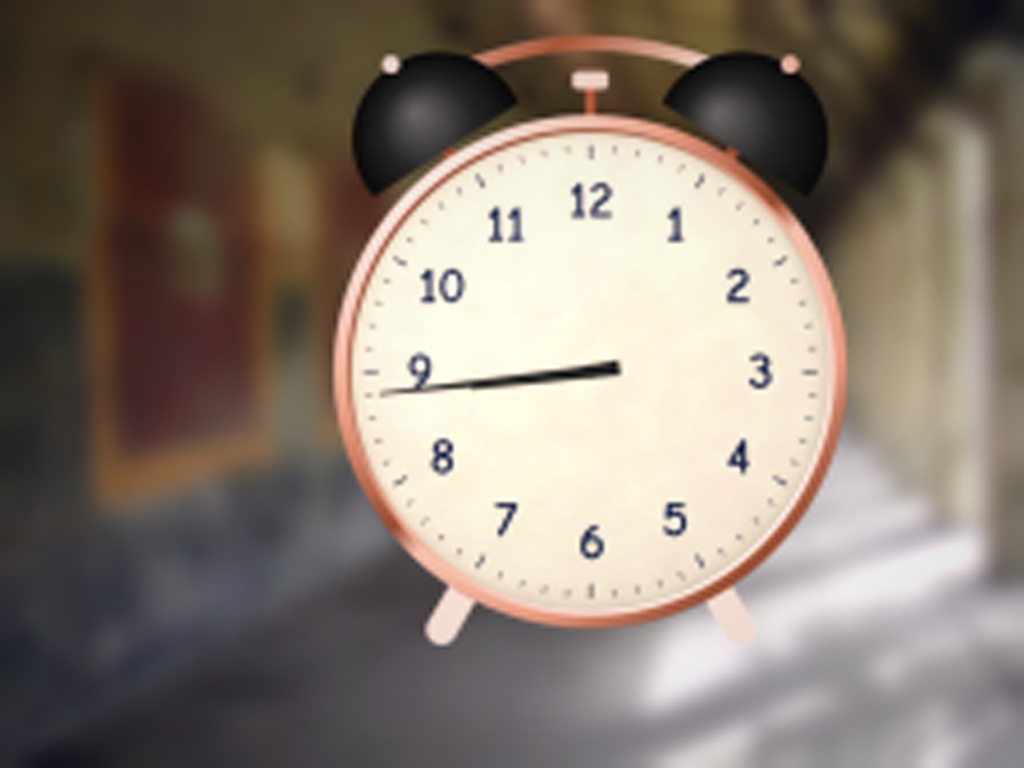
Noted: 8h44
